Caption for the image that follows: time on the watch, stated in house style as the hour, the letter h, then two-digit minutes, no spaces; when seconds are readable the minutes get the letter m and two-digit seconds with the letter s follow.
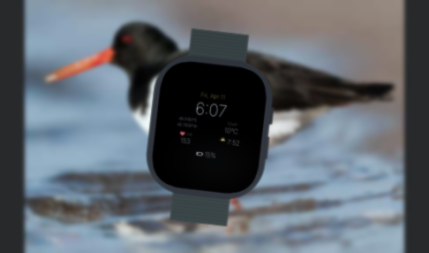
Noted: 6h07
